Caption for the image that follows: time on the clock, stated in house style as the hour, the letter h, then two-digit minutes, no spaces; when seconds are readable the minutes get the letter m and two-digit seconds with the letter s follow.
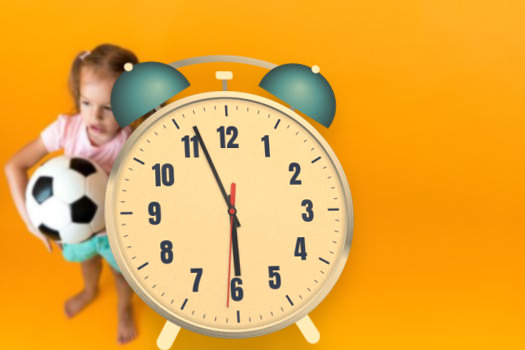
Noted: 5h56m31s
